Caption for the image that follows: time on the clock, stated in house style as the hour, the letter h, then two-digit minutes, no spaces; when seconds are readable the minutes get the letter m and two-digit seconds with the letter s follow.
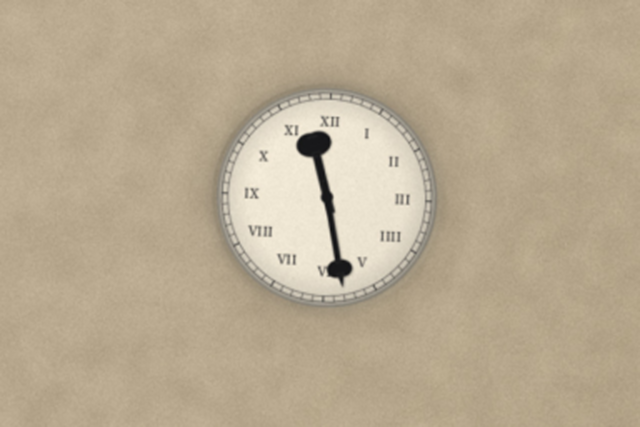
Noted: 11h28
